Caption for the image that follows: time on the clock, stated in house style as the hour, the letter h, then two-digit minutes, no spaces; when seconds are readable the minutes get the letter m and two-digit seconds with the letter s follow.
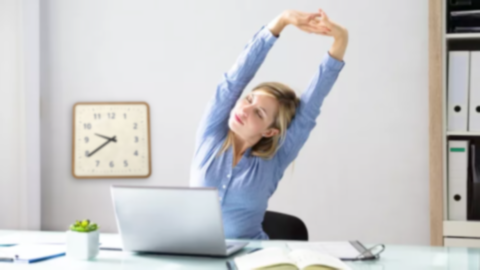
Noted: 9h39
